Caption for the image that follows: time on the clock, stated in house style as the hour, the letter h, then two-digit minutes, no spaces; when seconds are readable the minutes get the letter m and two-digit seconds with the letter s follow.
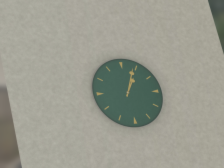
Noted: 1h04
